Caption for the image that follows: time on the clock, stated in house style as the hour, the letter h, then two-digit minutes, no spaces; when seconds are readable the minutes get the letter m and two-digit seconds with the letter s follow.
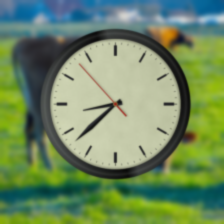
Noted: 8h37m53s
